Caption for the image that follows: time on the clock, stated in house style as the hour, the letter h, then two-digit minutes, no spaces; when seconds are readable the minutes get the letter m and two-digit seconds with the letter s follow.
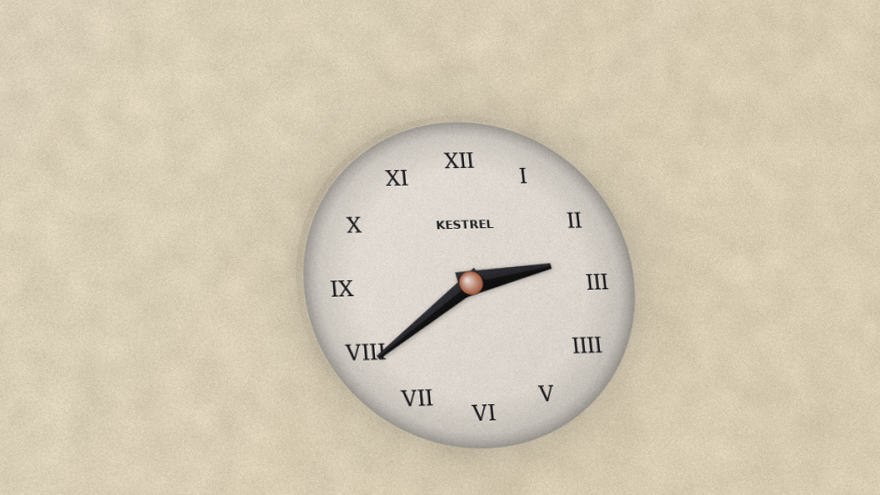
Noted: 2h39
